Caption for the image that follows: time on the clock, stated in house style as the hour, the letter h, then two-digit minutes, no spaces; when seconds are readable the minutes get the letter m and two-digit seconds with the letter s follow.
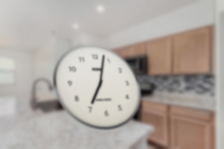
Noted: 7h03
